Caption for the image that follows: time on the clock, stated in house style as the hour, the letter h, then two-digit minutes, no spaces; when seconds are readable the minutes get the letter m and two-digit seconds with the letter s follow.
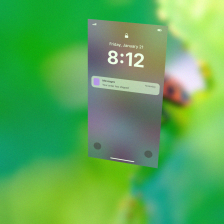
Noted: 8h12
